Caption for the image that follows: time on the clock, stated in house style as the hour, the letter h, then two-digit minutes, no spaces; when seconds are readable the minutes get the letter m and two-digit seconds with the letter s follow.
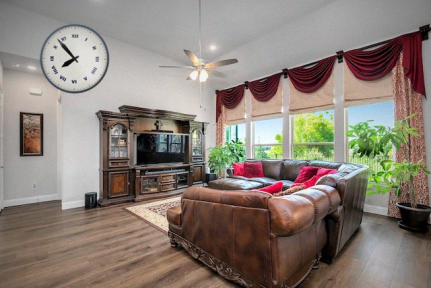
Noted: 7h53
